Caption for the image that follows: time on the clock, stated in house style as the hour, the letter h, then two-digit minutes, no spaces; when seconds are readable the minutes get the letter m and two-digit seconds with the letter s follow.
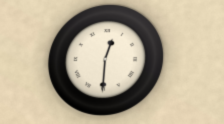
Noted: 12h30
